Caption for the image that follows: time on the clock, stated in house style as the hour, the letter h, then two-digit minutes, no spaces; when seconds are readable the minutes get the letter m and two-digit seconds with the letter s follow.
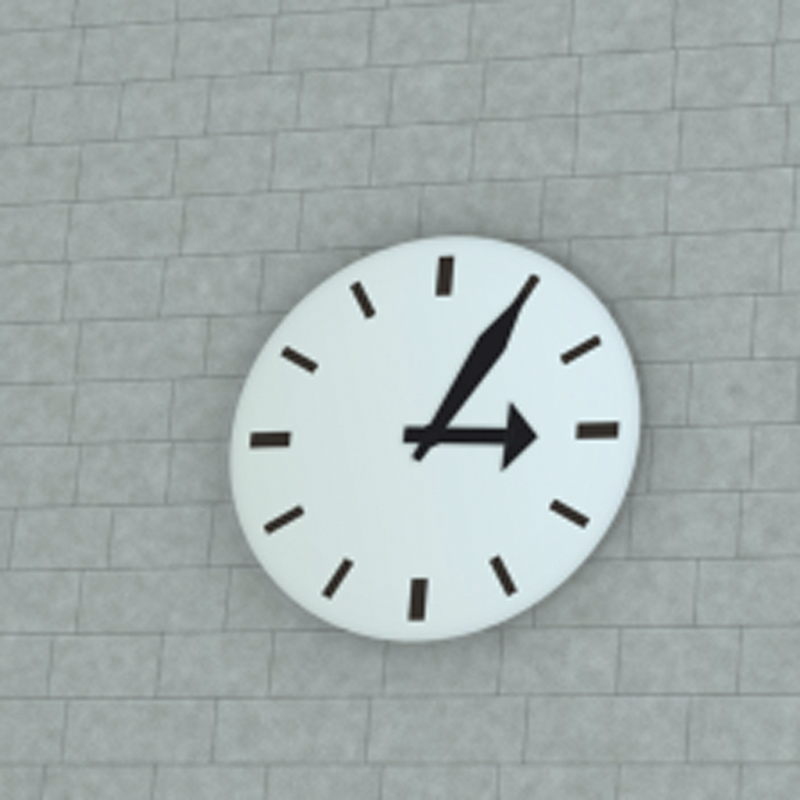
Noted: 3h05
